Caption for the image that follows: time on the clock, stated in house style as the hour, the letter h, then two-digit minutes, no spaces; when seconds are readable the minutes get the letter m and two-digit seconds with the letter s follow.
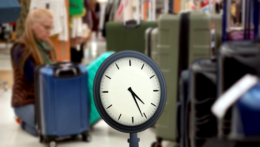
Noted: 4h26
